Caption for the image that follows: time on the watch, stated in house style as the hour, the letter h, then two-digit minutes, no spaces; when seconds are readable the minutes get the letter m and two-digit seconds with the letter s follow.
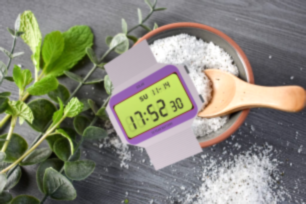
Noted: 17h52m30s
